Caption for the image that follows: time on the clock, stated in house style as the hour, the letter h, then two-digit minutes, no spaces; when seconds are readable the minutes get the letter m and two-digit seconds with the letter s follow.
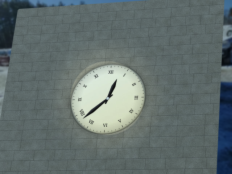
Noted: 12h38
